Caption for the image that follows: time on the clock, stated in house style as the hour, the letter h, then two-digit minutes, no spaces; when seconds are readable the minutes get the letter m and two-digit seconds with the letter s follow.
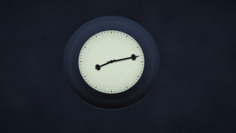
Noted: 8h13
